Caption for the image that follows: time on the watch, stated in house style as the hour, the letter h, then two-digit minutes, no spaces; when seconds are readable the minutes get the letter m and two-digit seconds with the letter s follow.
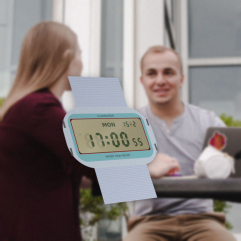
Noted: 17h00m55s
